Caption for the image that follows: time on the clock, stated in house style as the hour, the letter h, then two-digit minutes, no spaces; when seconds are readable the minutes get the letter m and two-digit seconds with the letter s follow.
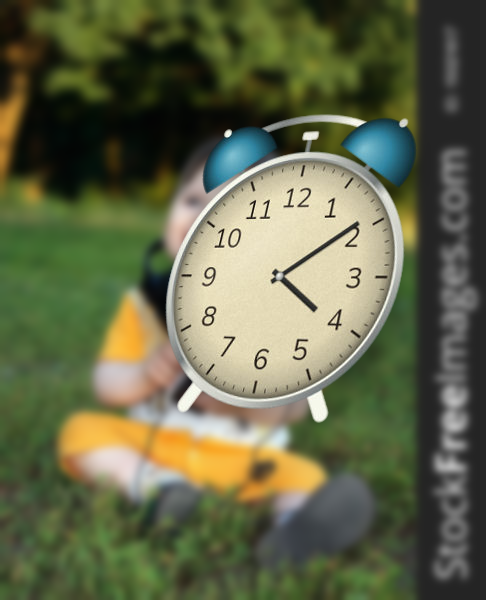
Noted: 4h09
